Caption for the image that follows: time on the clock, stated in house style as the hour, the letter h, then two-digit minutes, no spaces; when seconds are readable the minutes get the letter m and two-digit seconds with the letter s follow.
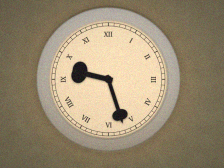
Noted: 9h27
